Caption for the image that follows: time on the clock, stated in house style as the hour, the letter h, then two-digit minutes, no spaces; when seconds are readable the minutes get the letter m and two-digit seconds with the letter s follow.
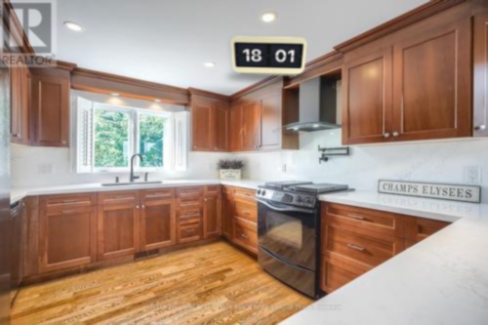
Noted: 18h01
